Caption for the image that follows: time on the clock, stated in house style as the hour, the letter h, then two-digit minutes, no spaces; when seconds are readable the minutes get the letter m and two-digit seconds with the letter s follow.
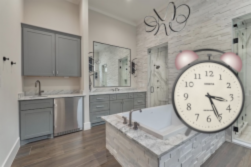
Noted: 3h26
